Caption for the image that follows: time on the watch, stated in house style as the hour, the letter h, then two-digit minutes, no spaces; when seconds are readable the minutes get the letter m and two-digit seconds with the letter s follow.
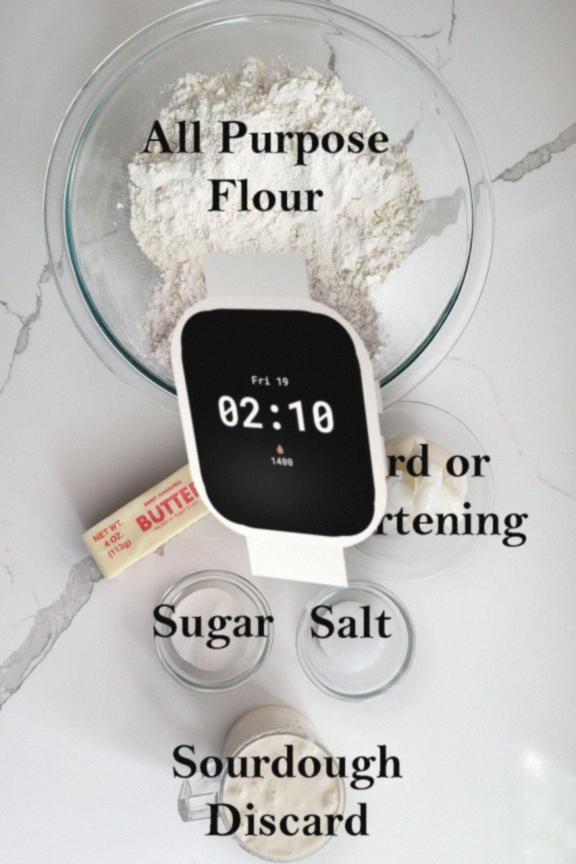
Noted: 2h10
